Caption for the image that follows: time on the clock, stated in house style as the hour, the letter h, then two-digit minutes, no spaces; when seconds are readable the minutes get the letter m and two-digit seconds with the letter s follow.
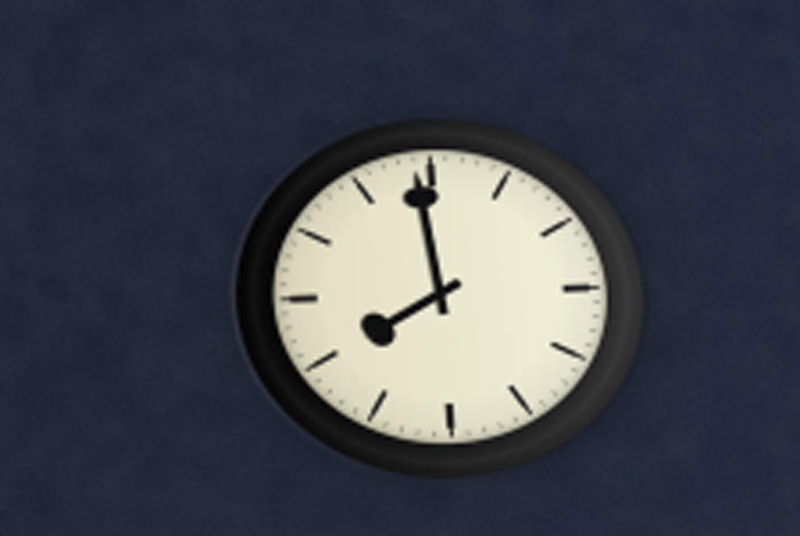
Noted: 7h59
